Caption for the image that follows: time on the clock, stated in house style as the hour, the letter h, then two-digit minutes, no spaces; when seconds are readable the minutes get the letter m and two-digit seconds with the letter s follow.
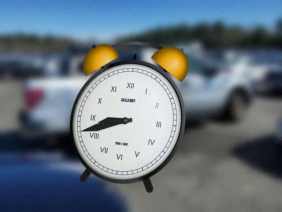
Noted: 8h42
